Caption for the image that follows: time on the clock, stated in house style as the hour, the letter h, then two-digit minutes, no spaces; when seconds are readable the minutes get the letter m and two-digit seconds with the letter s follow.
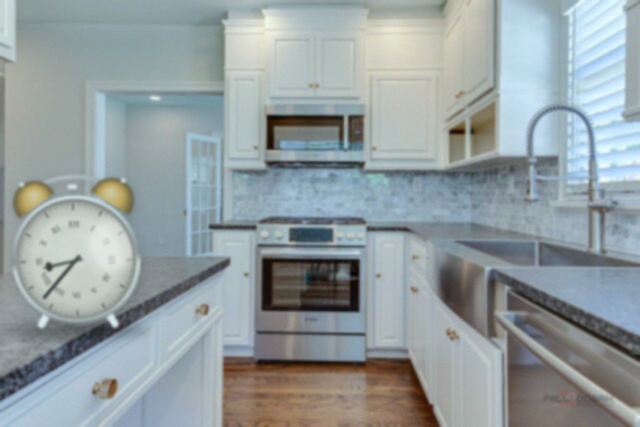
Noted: 8h37
